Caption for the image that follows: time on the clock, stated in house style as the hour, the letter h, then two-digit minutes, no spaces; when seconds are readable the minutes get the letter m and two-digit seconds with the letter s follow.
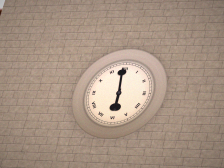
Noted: 5h59
